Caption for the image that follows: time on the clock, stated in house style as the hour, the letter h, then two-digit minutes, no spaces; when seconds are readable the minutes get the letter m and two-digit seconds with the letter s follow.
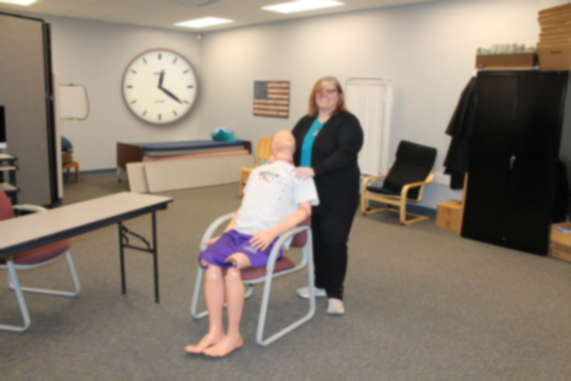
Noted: 12h21
